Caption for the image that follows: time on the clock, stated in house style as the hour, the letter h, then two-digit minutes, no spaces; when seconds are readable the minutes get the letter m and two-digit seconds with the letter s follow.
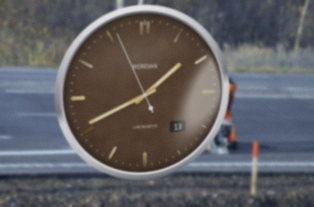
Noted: 1h40m56s
